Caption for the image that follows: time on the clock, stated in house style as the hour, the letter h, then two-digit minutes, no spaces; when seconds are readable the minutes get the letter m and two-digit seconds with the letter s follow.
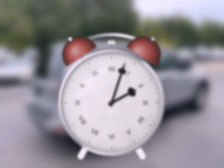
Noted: 2h03
